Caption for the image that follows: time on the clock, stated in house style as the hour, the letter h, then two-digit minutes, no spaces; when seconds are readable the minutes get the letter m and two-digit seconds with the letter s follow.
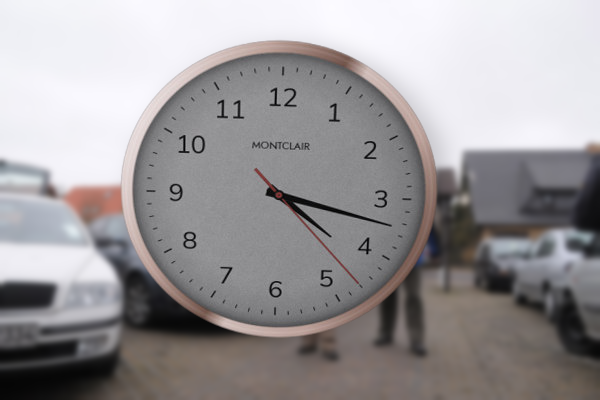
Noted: 4h17m23s
